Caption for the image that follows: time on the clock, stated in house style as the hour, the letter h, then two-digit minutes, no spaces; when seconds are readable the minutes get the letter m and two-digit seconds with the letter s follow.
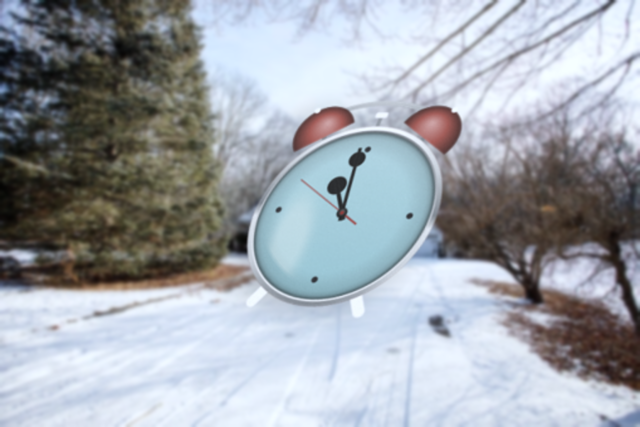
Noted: 10h58m50s
